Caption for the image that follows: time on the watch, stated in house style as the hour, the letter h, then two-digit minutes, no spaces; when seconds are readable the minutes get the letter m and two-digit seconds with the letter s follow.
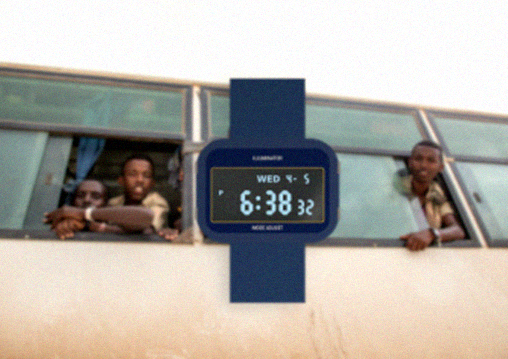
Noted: 6h38m32s
